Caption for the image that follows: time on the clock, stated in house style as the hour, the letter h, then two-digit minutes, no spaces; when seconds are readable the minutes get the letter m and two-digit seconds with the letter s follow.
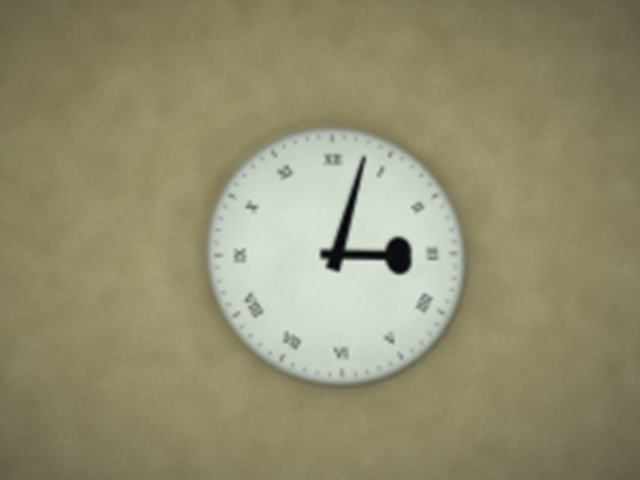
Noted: 3h03
